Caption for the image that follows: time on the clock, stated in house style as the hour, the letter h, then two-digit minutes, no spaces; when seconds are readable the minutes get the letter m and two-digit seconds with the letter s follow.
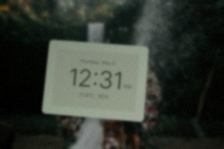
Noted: 12h31
